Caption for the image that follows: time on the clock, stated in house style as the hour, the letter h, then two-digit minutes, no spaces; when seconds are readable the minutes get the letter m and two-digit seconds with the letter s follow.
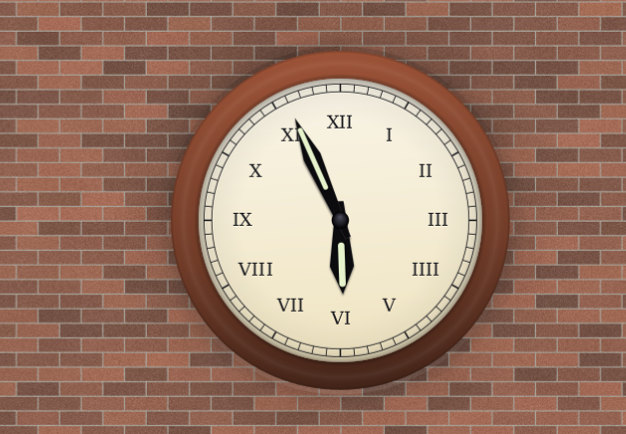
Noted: 5h56
